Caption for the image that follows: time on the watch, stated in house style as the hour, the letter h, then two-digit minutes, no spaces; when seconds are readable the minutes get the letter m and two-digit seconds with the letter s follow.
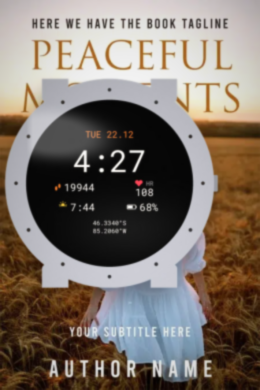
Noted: 4h27
